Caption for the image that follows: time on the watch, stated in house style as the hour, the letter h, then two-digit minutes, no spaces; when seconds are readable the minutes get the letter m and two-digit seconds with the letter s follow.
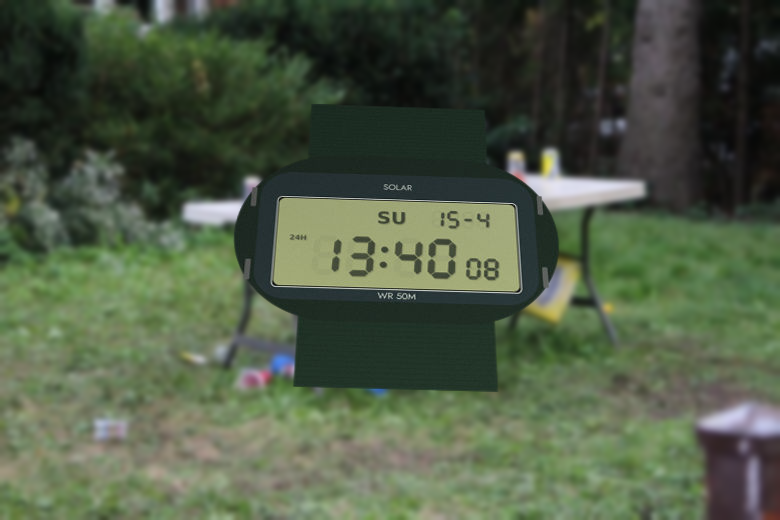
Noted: 13h40m08s
